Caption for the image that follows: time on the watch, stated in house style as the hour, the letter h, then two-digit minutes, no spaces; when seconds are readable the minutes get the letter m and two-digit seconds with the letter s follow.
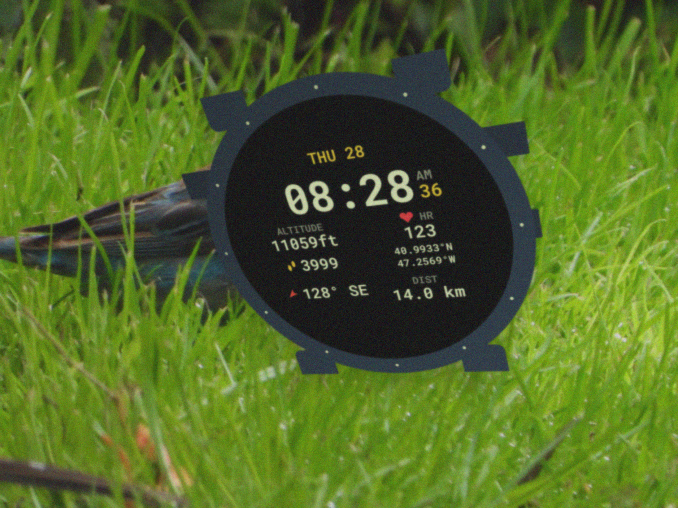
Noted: 8h28m36s
